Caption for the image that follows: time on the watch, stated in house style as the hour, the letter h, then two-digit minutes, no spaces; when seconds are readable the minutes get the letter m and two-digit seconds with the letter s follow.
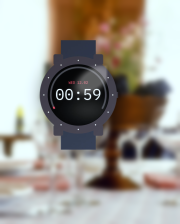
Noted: 0h59
